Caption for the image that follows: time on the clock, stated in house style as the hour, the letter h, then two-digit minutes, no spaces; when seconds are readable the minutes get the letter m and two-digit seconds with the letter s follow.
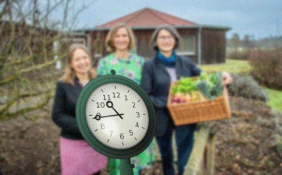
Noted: 10h44
